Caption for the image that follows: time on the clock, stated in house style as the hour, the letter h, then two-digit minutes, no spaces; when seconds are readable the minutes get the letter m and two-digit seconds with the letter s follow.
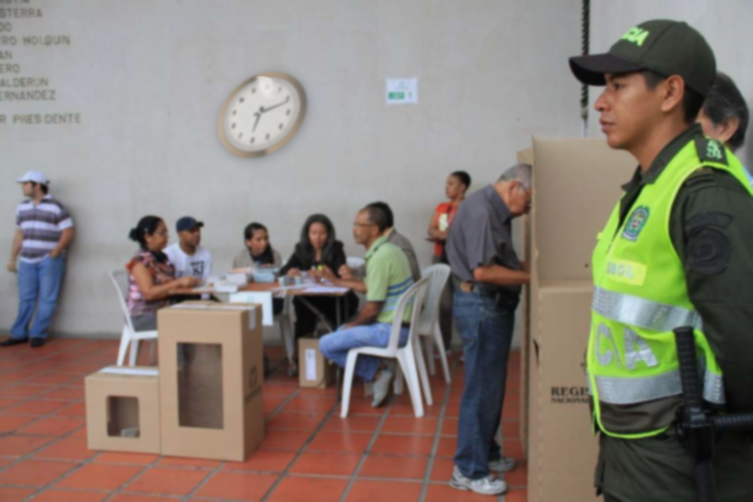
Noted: 6h11
